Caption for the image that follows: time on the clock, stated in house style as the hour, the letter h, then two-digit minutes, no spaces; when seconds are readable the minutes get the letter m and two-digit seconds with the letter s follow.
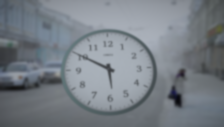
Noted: 5h50
